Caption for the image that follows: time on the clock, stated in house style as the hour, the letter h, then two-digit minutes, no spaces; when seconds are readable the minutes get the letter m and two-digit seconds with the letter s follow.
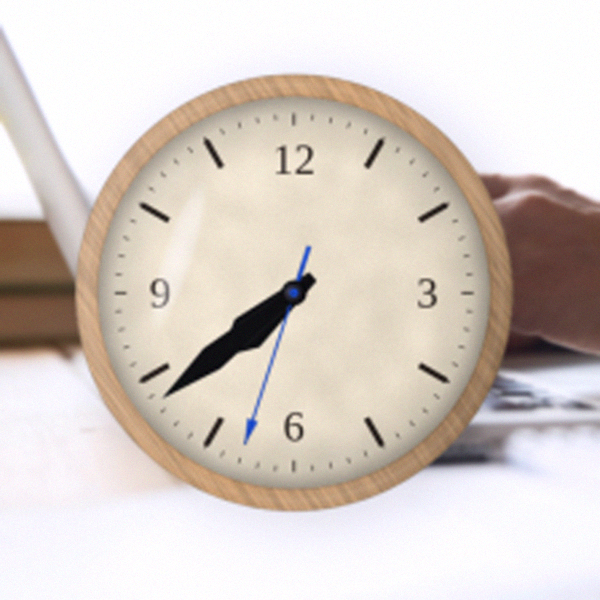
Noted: 7h38m33s
